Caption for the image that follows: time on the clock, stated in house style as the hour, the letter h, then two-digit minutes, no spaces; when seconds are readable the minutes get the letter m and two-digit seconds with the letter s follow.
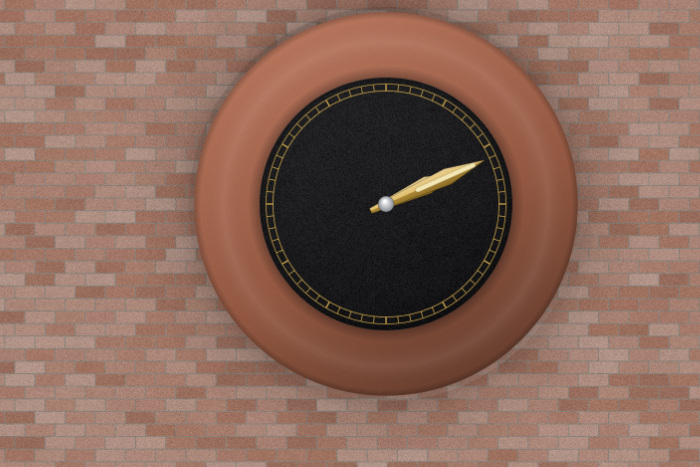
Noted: 2h11
